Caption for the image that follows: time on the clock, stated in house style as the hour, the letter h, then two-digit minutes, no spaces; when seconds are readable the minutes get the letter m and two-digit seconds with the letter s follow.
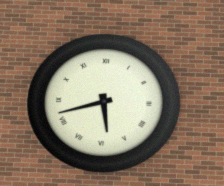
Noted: 5h42
